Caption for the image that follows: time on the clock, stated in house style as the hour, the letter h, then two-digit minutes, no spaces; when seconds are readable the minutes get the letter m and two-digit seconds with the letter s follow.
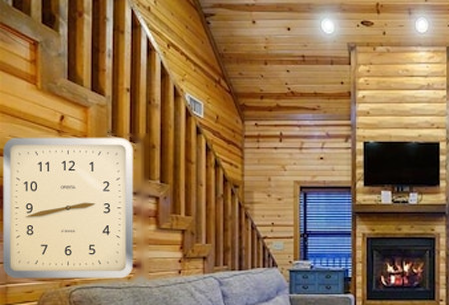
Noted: 2h43
